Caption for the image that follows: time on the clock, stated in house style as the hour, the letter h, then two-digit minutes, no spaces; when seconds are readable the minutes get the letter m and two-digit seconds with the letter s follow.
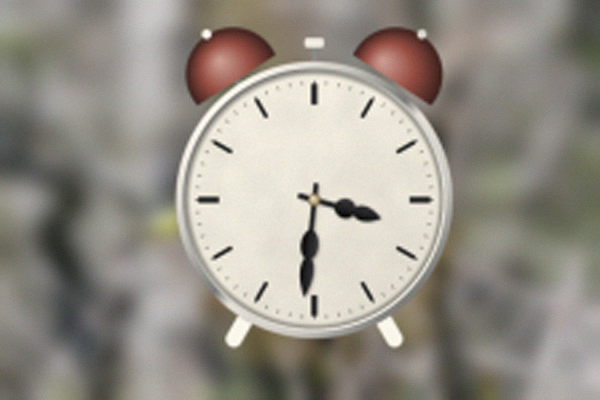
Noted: 3h31
